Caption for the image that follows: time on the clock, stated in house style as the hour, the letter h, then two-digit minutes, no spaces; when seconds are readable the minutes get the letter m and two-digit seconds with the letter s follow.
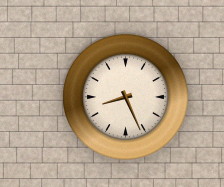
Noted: 8h26
